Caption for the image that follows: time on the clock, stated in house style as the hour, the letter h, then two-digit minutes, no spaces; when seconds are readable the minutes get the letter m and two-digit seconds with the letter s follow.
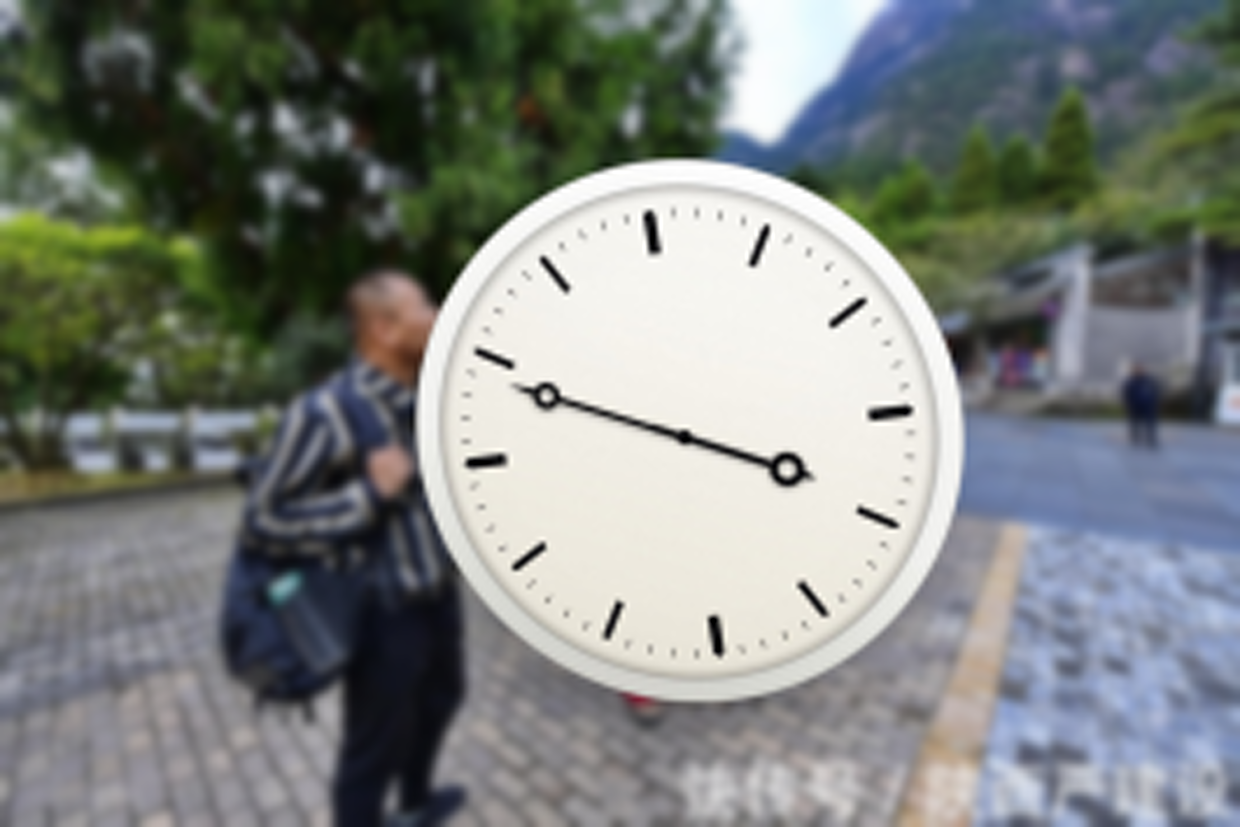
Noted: 3h49
